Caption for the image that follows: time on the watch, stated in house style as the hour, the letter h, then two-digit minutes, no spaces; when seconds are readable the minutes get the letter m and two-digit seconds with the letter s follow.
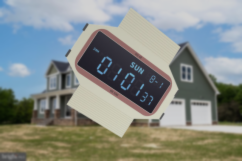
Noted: 1h01m37s
